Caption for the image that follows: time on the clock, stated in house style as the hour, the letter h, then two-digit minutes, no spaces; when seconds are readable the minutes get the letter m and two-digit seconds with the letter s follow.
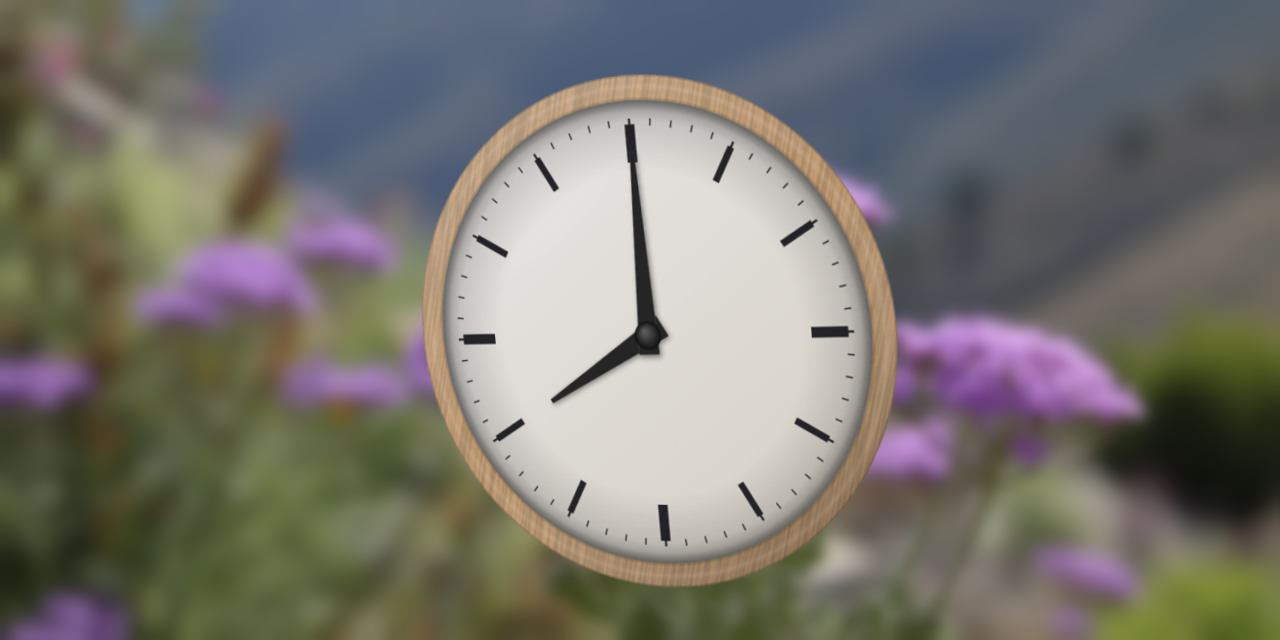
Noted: 8h00
